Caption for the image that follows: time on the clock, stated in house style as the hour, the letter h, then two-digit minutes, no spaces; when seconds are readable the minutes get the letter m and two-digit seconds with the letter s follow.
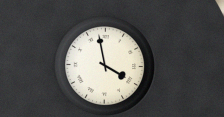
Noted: 3h58
